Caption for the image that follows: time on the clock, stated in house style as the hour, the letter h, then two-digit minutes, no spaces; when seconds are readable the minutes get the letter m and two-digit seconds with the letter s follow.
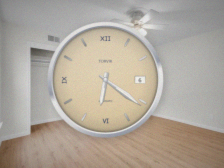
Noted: 6h21
